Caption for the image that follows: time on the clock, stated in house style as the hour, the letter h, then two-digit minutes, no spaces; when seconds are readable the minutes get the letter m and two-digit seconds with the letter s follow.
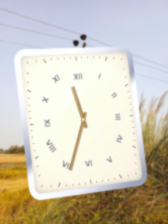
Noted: 11h34
